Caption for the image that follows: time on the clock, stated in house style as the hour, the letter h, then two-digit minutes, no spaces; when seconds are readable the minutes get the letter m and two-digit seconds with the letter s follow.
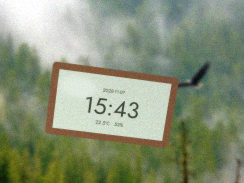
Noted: 15h43
